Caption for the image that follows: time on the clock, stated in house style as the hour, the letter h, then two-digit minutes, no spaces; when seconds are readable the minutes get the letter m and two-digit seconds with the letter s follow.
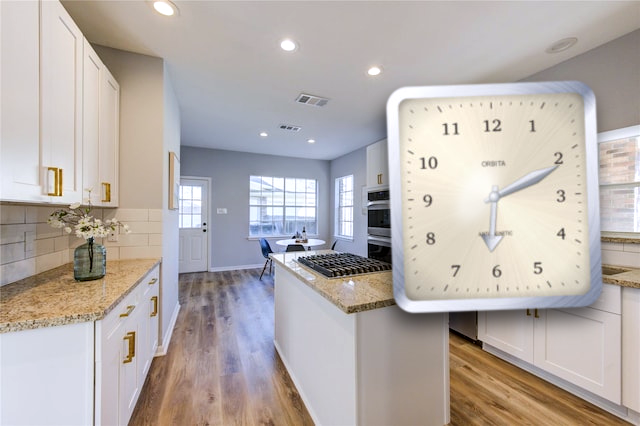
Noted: 6h11
